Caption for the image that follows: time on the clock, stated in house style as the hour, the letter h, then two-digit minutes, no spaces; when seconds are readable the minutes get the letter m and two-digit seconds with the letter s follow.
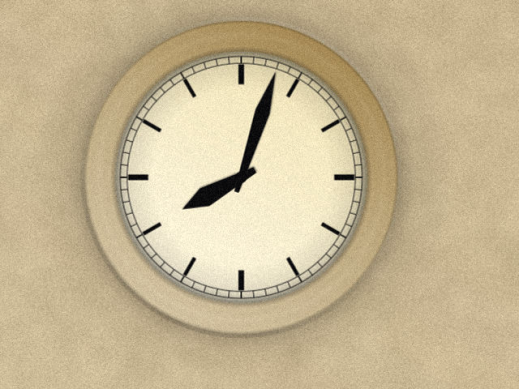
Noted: 8h03
